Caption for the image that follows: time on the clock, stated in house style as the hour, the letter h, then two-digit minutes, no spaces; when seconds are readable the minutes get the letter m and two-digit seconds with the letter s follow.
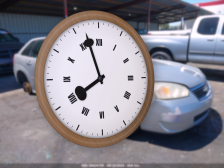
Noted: 7h57
